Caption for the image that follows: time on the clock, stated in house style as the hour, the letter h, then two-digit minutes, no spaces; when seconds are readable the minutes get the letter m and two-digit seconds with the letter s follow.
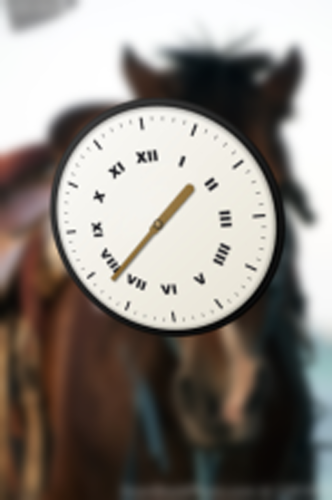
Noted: 1h38
